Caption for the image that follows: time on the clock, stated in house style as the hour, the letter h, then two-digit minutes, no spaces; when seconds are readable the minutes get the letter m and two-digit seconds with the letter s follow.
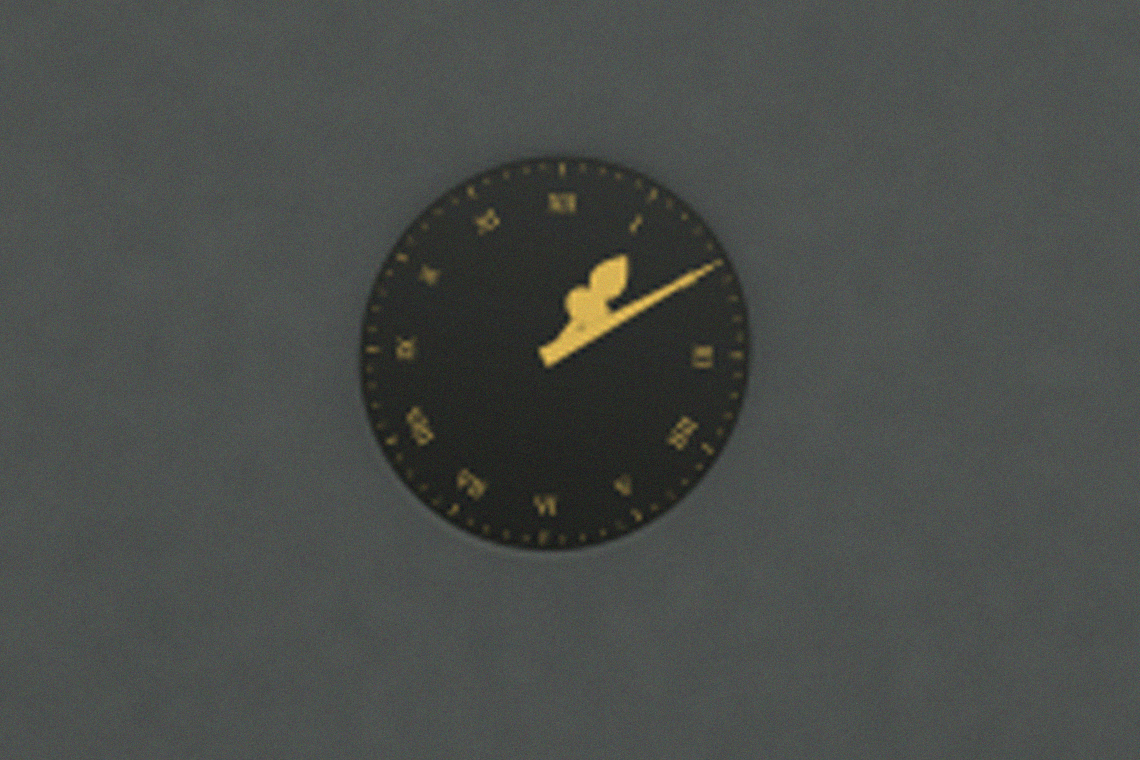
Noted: 1h10
